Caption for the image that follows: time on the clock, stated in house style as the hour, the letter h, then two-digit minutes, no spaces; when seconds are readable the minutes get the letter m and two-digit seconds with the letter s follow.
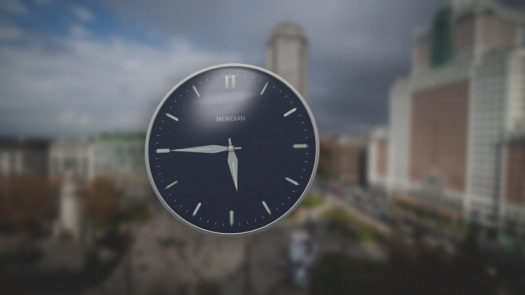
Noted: 5h45
